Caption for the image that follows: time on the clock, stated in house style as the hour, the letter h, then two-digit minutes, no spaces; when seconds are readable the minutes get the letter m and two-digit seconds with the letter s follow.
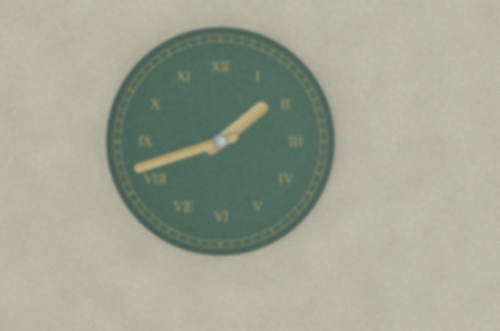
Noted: 1h42
